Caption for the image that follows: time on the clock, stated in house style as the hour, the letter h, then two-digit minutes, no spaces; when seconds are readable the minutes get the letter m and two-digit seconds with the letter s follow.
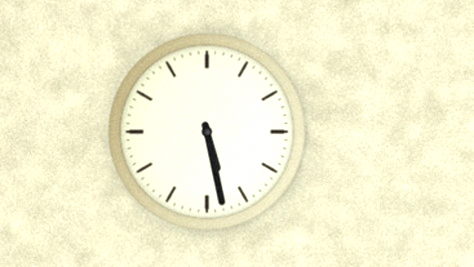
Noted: 5h28
